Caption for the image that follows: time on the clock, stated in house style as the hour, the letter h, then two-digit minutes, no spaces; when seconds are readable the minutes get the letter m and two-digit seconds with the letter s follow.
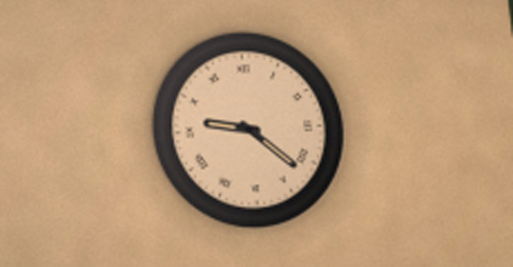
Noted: 9h22
